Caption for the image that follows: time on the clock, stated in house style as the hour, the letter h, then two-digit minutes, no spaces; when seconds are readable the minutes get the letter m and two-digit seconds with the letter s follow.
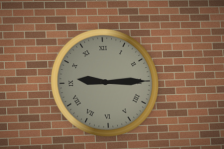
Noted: 9h15
